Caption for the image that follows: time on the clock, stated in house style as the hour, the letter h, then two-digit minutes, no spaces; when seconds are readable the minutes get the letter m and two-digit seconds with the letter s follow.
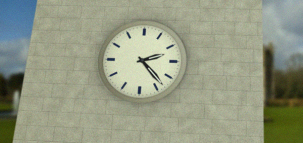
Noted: 2h23
